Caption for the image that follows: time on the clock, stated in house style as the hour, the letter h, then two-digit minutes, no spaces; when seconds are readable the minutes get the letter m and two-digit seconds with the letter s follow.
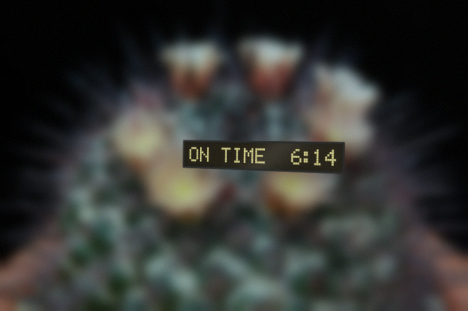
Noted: 6h14
